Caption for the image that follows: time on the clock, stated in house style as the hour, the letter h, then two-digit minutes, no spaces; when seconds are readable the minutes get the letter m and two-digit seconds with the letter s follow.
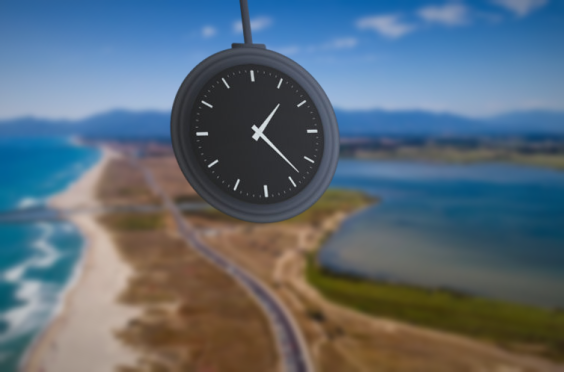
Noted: 1h23
